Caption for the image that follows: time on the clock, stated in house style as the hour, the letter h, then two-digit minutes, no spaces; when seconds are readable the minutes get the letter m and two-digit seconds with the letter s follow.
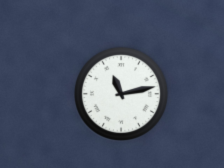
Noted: 11h13
